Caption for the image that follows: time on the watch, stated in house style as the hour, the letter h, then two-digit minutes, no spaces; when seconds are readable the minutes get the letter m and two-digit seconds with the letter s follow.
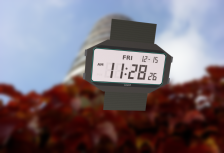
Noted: 11h28m26s
